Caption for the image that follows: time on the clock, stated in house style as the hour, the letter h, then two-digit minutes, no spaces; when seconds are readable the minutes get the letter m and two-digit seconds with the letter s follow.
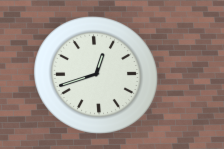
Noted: 12h42
